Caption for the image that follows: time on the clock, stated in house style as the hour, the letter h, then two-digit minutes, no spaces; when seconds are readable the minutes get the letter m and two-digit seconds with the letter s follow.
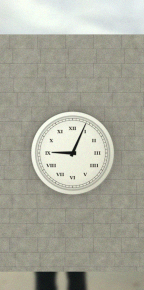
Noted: 9h04
